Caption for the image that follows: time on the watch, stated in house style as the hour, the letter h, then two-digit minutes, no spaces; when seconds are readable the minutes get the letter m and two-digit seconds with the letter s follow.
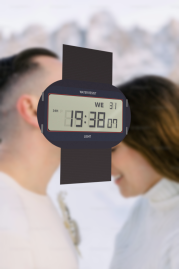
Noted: 19h38m07s
